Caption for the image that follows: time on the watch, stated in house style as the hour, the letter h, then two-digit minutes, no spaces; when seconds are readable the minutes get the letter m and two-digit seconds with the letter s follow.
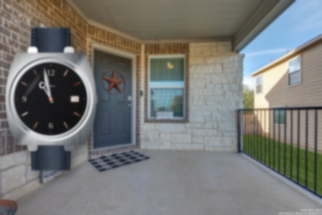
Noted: 10h58
